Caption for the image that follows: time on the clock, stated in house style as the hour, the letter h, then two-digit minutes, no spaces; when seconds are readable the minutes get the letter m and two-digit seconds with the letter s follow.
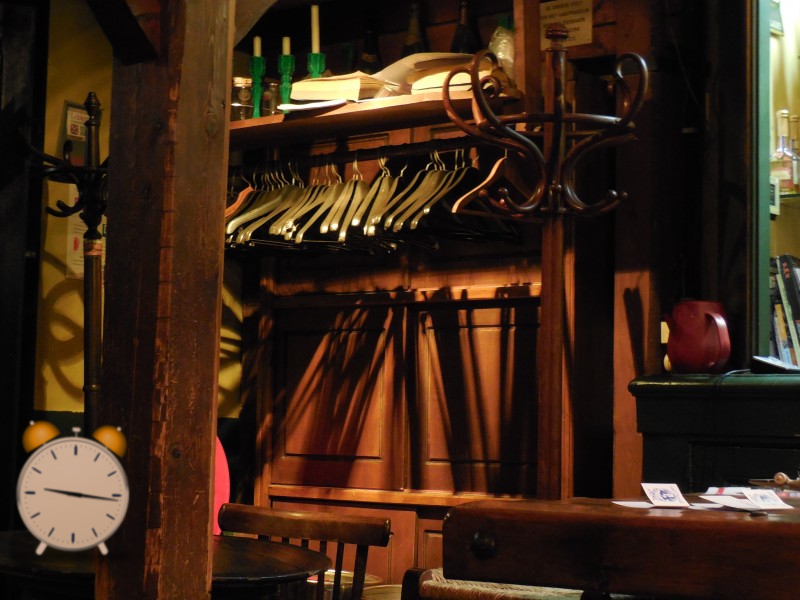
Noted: 9h16
